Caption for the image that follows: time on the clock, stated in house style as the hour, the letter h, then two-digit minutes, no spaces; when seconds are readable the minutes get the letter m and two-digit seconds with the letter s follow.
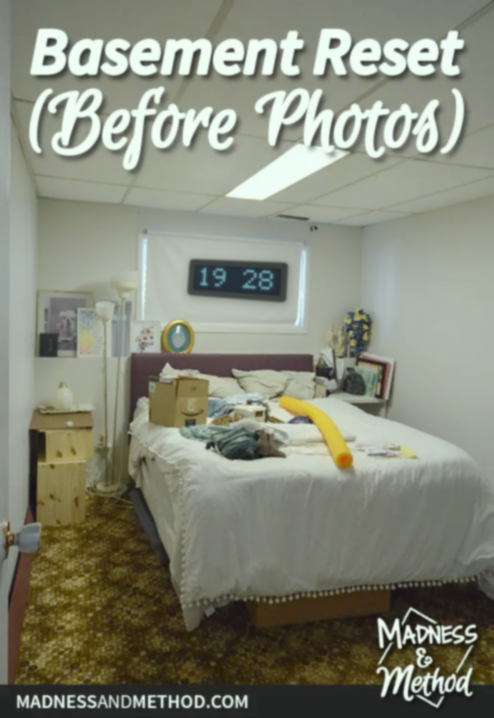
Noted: 19h28
